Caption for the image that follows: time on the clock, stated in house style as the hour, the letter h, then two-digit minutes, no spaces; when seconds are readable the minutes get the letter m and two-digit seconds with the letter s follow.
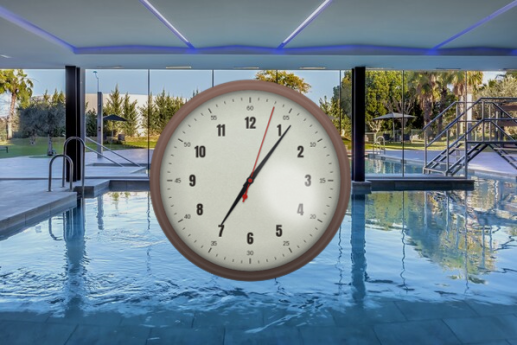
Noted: 7h06m03s
